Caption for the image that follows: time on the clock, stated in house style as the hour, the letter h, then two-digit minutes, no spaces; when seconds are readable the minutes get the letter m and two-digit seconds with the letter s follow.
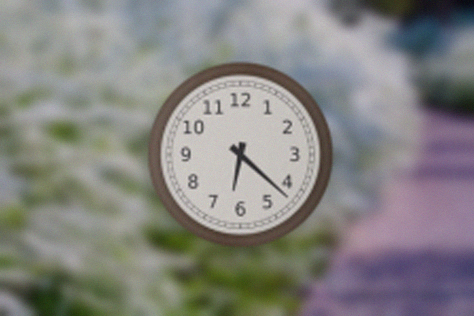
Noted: 6h22
